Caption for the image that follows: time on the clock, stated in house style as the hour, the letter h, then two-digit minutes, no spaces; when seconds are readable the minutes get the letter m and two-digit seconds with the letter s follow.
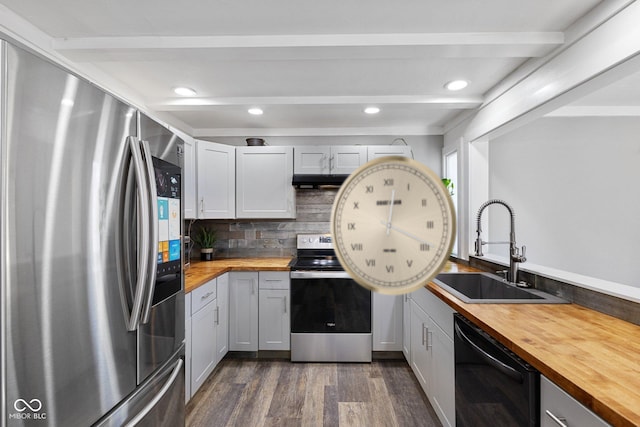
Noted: 12h19
